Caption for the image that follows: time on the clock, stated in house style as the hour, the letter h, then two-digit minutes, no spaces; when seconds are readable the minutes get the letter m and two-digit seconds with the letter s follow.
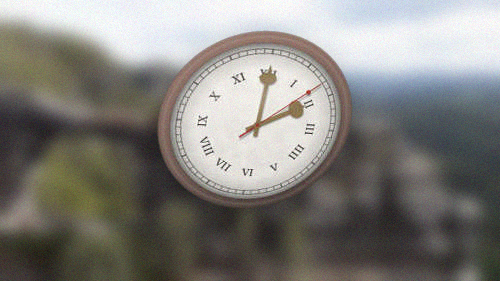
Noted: 2h00m08s
